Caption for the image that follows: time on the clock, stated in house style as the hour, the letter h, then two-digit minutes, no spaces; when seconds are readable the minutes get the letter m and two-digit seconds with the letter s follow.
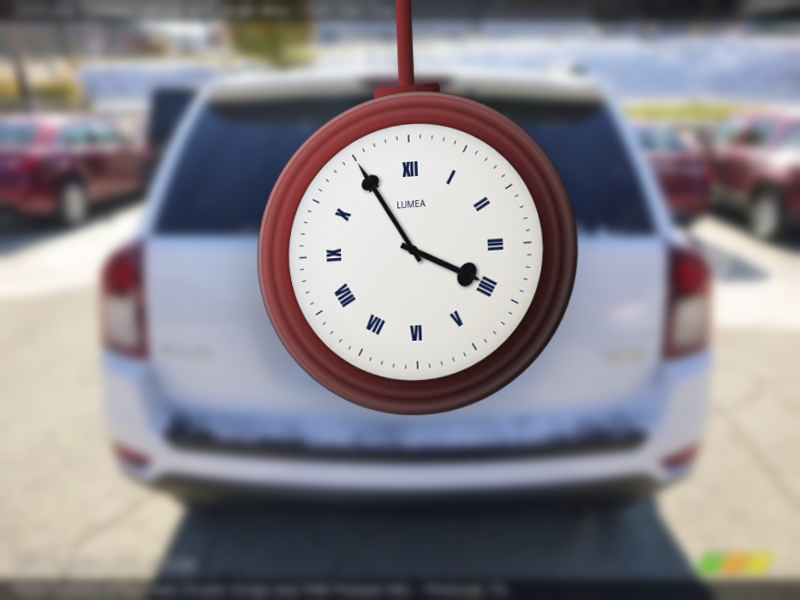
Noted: 3h55
